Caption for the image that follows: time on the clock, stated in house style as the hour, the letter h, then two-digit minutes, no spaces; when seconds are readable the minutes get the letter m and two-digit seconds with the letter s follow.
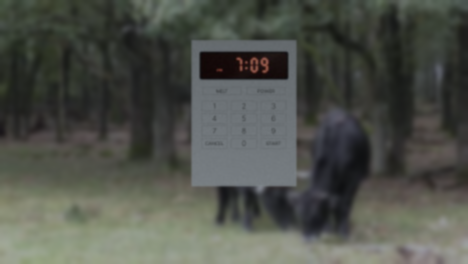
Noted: 7h09
